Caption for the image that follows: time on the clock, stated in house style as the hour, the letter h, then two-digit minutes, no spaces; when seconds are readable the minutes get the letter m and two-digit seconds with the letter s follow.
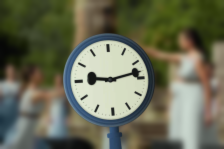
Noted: 9h13
